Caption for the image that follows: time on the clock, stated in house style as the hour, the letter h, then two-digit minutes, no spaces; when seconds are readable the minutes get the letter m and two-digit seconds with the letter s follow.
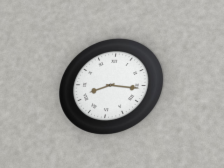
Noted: 8h16
